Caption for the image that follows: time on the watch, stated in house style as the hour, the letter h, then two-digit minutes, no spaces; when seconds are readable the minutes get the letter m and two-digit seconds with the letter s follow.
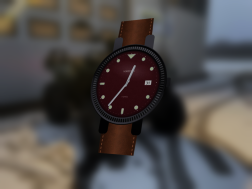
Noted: 12h36
